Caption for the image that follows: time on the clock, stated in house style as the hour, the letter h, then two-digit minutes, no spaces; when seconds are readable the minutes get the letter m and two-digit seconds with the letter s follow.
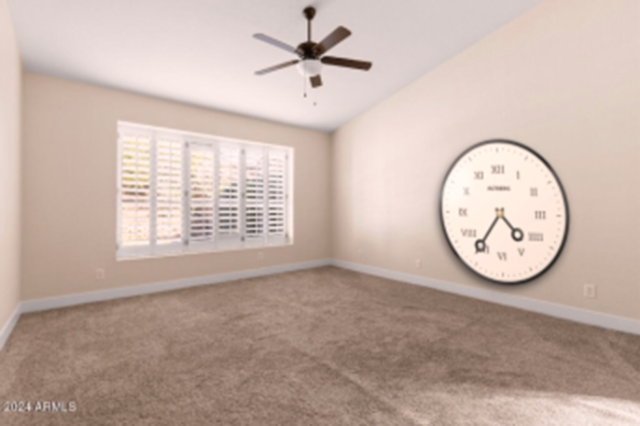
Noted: 4h36
